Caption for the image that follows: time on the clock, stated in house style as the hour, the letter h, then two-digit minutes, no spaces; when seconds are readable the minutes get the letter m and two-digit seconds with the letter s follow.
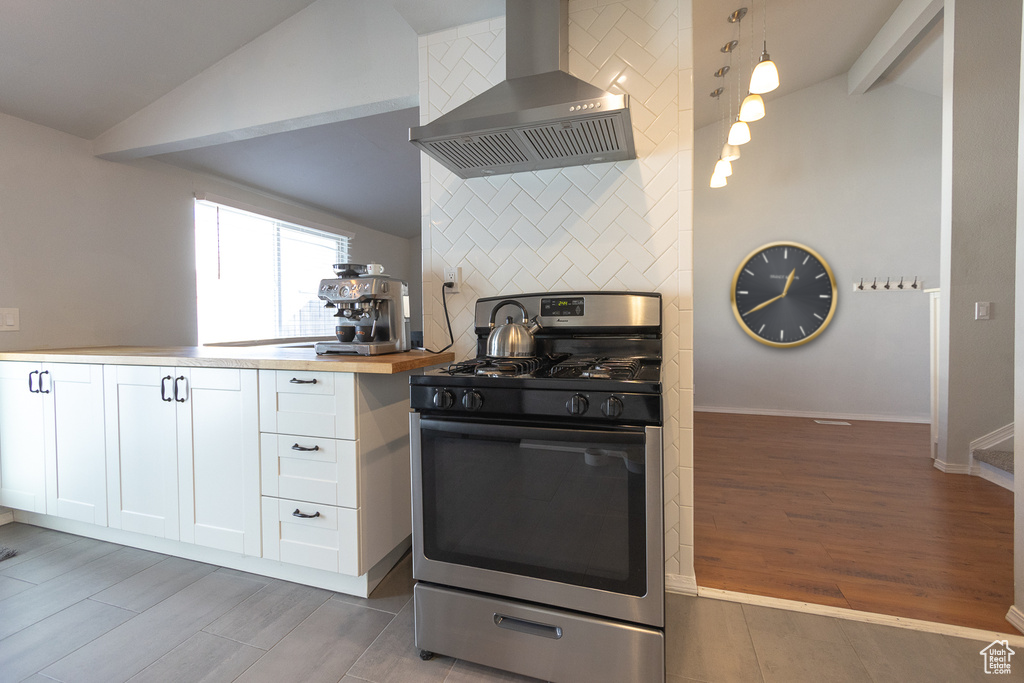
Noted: 12h40
